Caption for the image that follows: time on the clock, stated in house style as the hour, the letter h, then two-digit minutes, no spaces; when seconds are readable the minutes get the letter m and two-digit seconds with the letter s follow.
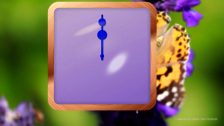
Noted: 12h00
